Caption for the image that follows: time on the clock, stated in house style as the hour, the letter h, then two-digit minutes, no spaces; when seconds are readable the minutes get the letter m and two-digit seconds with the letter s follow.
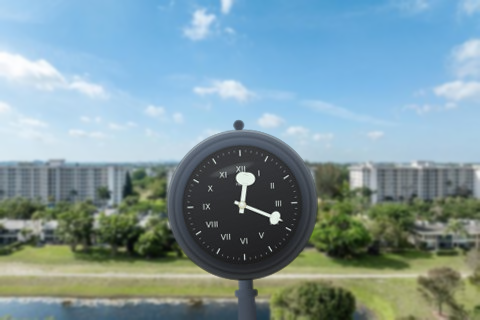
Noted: 12h19
